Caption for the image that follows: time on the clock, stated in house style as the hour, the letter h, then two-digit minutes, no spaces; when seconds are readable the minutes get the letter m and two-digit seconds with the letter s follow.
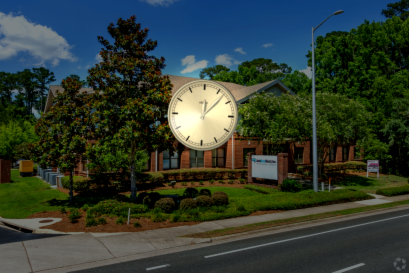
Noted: 12h07
